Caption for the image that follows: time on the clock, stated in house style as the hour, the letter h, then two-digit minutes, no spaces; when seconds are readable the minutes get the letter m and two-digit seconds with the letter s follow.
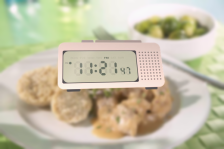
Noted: 11h21m47s
